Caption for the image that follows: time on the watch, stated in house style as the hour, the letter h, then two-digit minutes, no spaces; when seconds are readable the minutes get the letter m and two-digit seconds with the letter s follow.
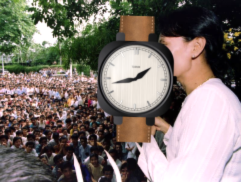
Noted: 1h43
